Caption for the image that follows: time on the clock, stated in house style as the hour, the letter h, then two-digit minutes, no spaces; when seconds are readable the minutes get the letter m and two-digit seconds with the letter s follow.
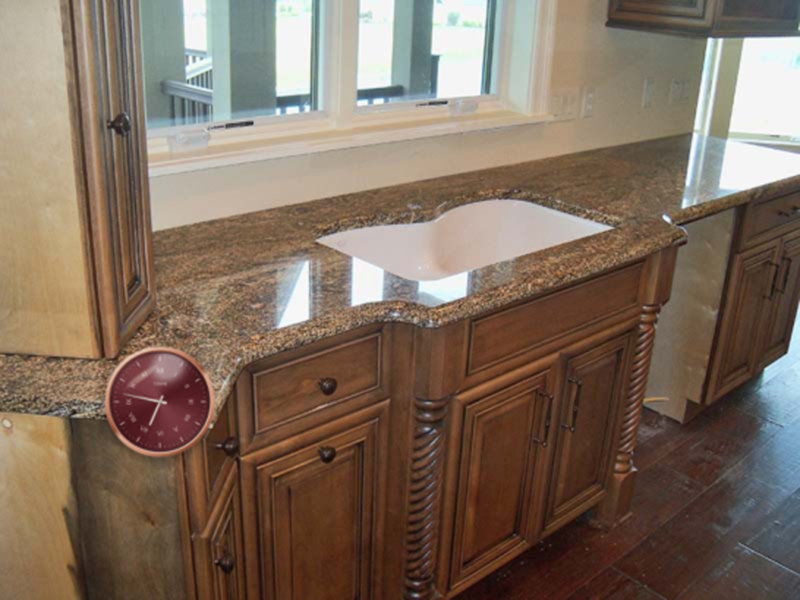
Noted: 6h47
